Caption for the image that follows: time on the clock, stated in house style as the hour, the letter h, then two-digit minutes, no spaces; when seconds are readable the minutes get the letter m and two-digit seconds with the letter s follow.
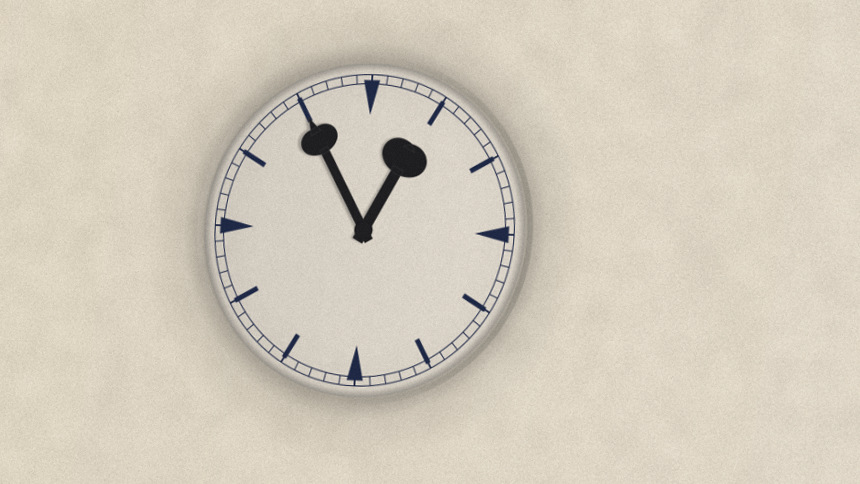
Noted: 12h55
